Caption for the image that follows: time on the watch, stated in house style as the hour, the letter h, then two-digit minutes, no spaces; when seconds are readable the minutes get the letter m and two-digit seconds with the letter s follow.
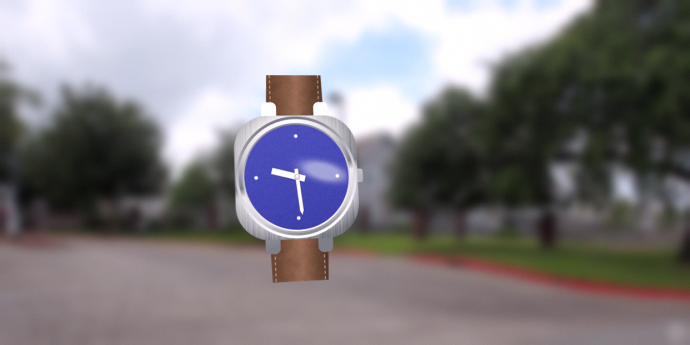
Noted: 9h29
